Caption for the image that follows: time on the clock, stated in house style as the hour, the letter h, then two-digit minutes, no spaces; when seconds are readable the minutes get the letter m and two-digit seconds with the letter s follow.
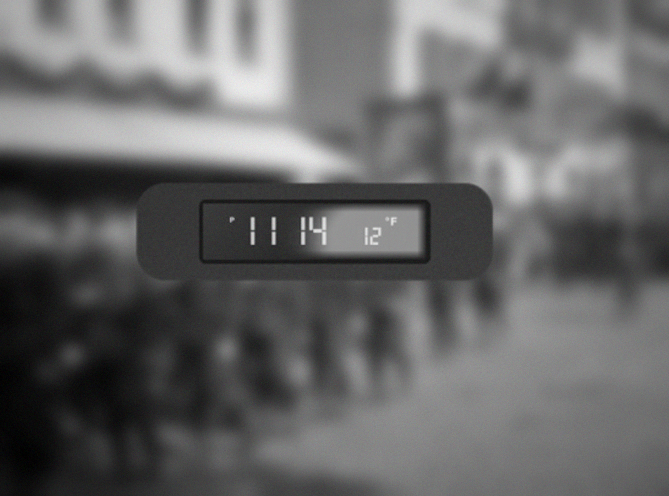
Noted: 11h14
